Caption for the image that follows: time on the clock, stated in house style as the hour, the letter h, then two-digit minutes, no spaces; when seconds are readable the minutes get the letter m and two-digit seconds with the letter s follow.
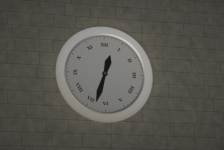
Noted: 12h33
